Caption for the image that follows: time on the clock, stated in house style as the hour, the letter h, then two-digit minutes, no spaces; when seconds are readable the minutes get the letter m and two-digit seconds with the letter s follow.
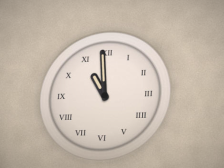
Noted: 10h59
